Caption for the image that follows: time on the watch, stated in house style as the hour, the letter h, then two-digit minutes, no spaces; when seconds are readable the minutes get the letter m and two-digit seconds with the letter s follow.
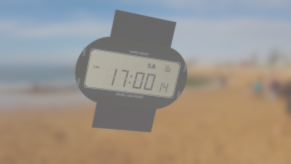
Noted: 17h00m14s
